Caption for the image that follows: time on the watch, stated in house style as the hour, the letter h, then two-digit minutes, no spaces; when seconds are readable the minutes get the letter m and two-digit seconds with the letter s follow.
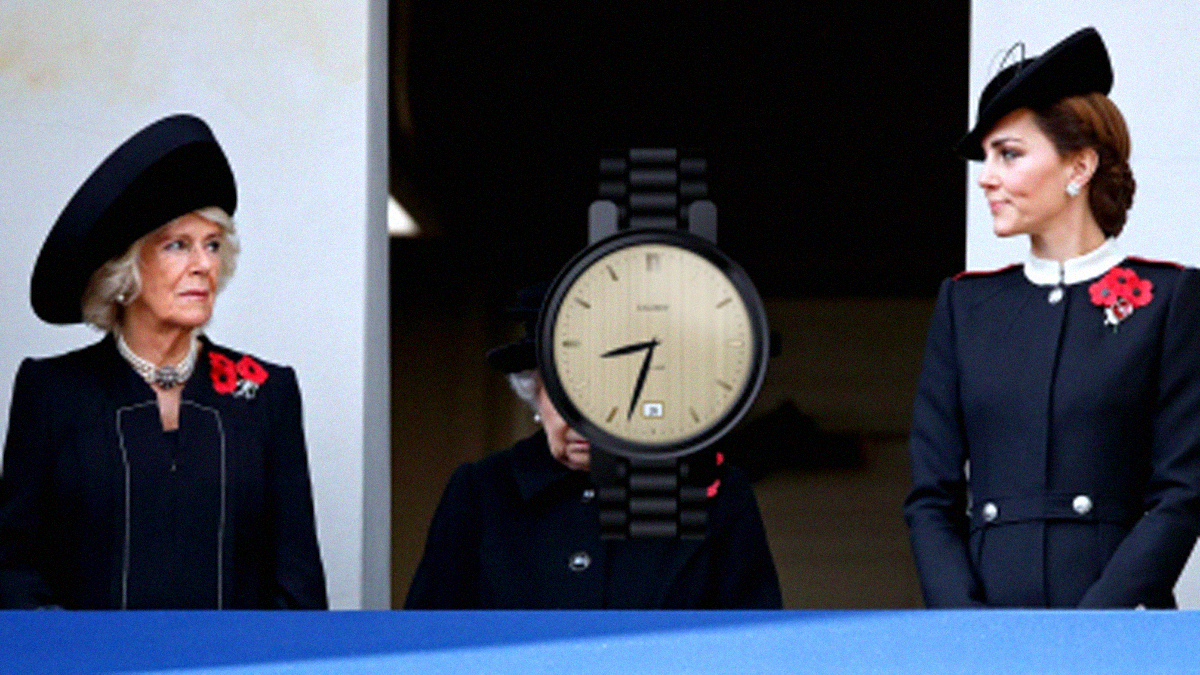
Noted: 8h33
